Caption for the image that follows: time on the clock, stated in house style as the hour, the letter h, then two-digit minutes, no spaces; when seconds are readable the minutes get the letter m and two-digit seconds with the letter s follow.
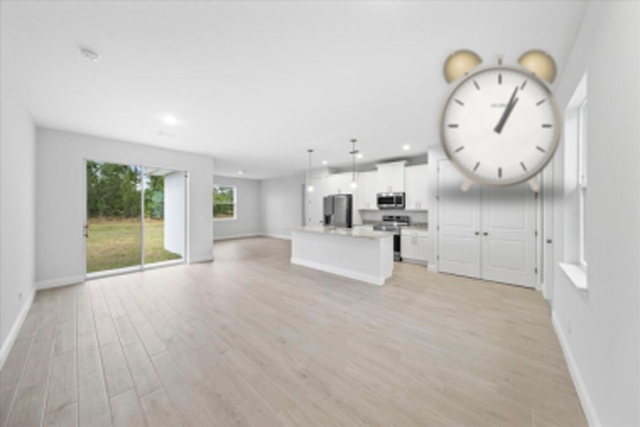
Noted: 1h04
